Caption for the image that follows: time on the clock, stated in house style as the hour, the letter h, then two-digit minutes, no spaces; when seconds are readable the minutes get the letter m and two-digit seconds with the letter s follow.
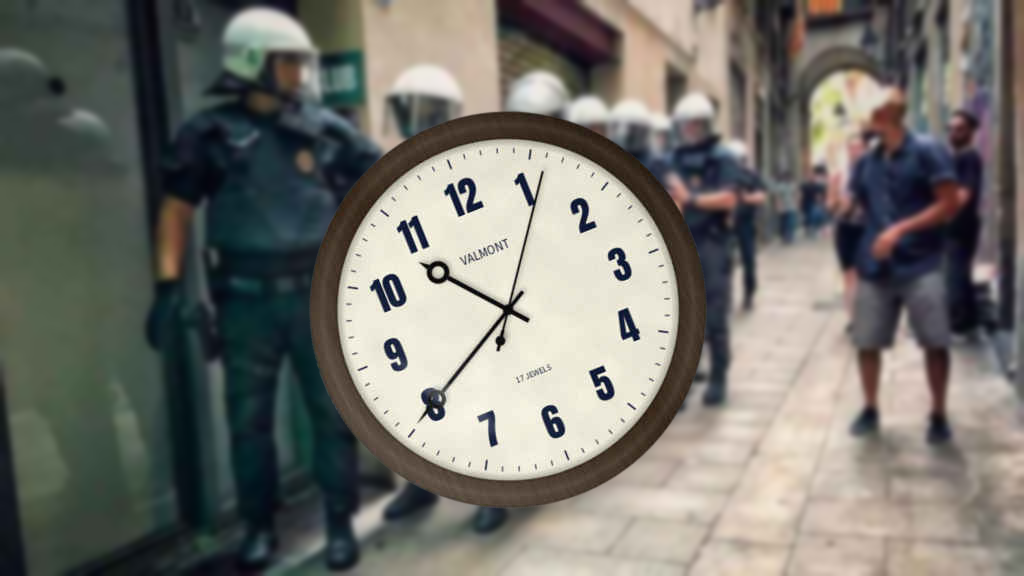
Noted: 10h40m06s
